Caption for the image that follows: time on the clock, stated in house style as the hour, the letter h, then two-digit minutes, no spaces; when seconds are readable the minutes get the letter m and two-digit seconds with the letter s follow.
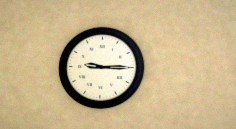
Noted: 9h15
